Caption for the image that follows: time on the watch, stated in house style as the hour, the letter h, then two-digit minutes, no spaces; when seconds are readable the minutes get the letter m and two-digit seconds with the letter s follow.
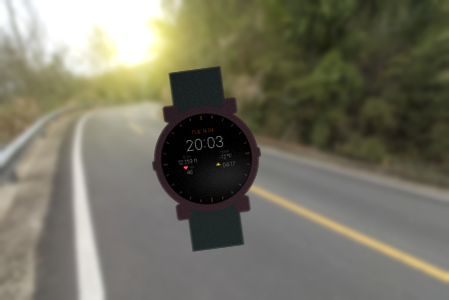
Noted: 20h03
